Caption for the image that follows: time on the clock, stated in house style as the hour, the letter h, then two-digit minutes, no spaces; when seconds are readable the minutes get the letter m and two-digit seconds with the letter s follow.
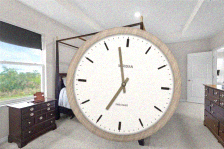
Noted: 6h58
